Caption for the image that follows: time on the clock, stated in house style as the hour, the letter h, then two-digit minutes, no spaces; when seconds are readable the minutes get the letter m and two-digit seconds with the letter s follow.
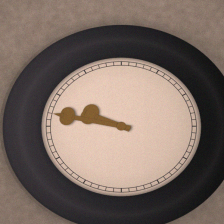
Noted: 9h47
